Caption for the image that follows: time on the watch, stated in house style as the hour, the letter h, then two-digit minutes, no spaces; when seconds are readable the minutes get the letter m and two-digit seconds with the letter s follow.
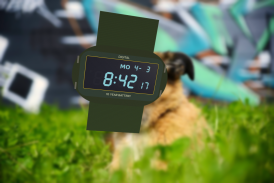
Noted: 8h42m17s
